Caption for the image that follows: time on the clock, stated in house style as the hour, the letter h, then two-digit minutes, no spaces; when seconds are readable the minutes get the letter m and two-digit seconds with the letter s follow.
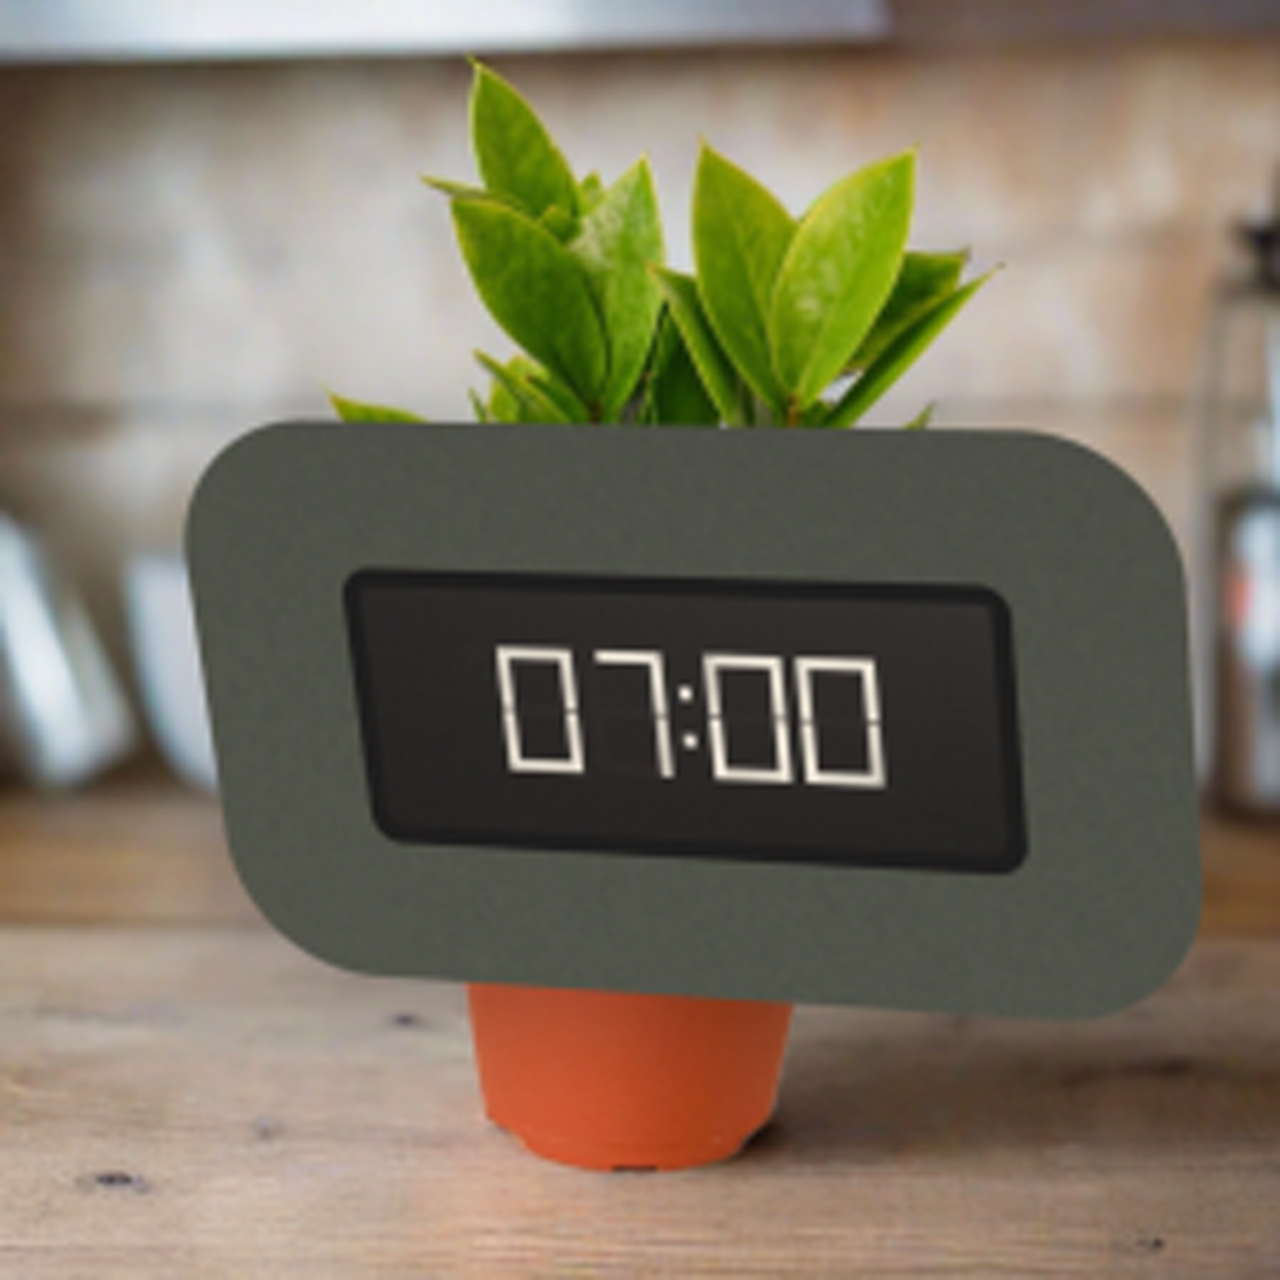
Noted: 7h00
